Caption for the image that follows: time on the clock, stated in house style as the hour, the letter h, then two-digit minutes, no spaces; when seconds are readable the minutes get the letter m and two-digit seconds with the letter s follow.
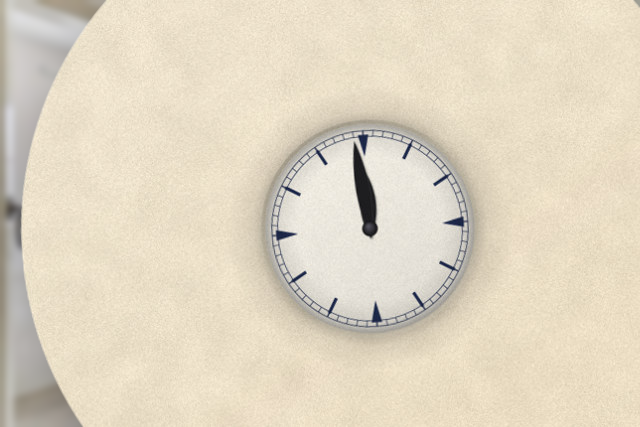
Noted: 11h59
